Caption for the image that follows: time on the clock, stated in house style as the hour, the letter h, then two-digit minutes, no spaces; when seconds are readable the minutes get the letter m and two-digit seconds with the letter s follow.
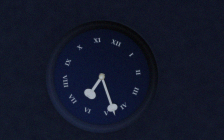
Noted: 6h23
